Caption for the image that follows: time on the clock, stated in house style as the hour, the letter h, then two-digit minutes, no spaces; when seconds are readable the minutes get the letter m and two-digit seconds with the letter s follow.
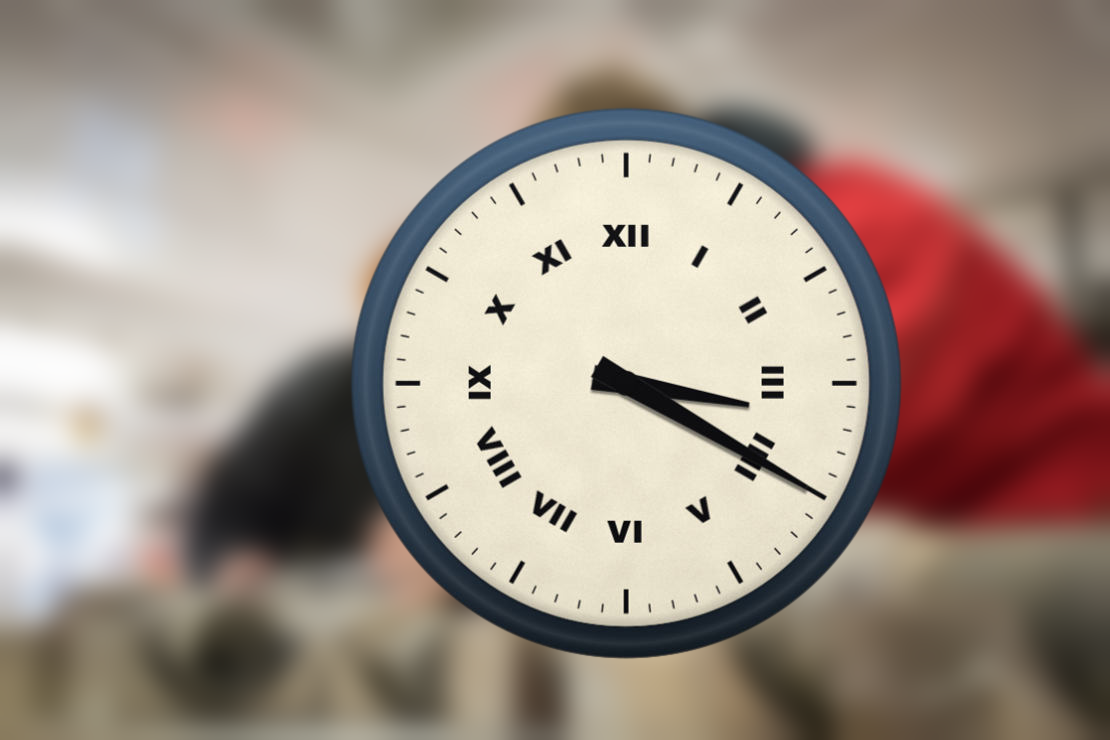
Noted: 3h20
